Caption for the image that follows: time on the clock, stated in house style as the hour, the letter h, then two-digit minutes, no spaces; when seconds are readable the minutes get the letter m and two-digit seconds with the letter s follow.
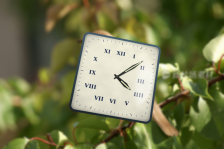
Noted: 4h08
